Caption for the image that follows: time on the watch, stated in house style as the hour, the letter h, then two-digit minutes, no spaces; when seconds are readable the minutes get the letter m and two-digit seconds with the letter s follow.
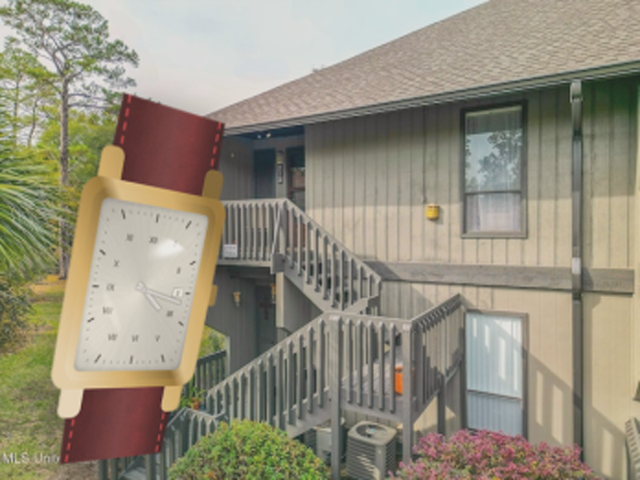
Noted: 4h17
